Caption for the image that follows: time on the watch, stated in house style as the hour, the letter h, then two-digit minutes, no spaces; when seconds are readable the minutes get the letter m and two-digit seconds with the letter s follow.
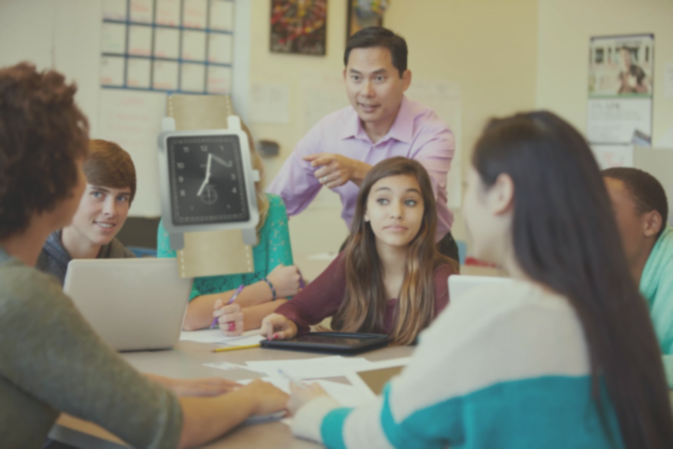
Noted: 7h02
